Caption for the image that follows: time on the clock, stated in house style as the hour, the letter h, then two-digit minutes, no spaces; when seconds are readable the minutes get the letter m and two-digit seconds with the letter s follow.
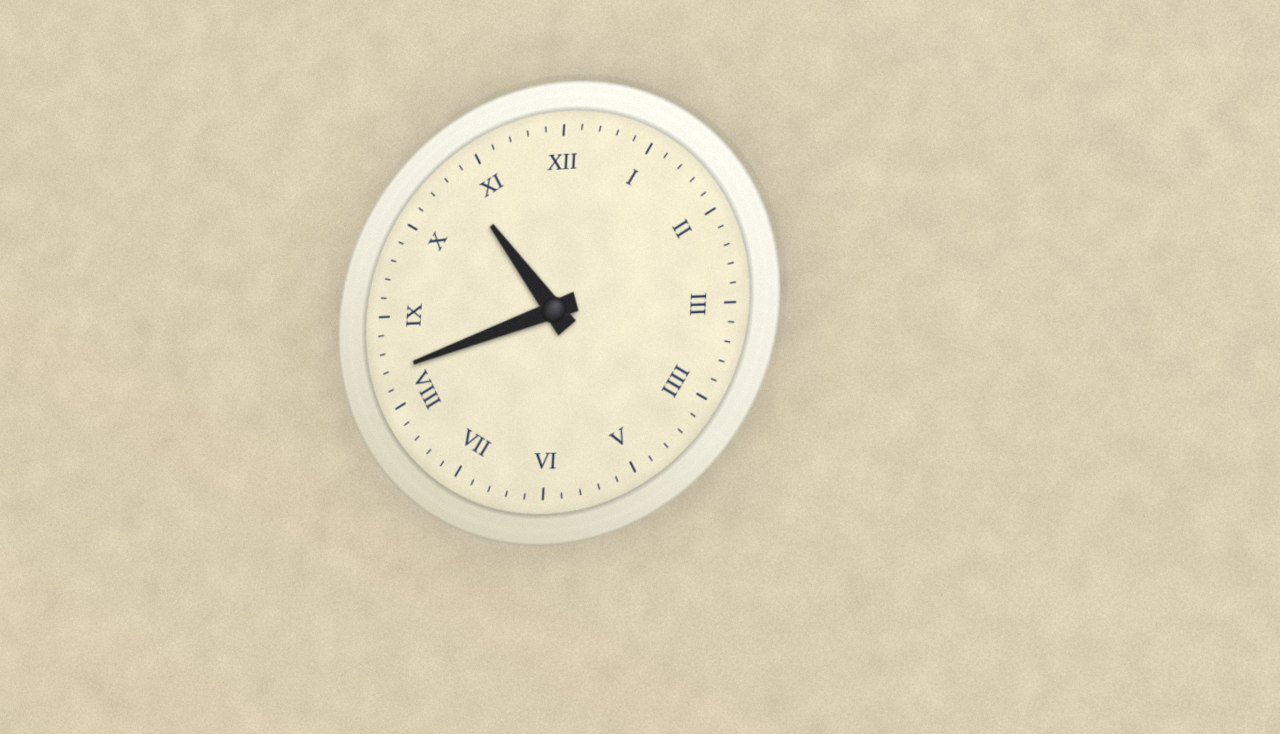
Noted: 10h42
